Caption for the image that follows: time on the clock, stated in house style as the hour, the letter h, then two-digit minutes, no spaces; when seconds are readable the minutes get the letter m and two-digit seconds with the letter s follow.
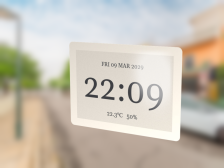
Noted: 22h09
